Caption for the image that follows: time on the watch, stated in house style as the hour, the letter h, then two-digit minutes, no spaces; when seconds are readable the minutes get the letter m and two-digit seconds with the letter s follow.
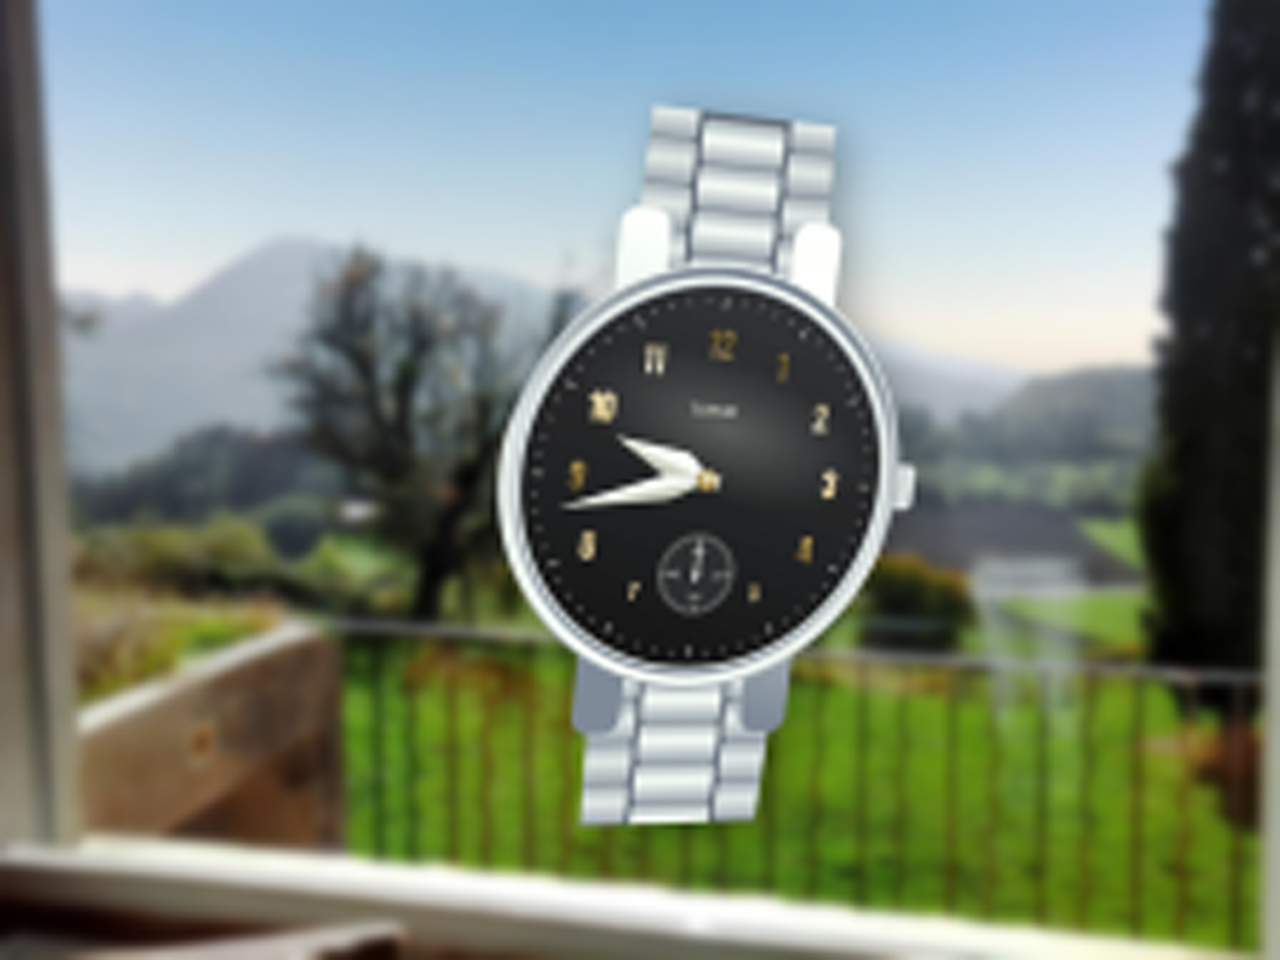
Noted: 9h43
